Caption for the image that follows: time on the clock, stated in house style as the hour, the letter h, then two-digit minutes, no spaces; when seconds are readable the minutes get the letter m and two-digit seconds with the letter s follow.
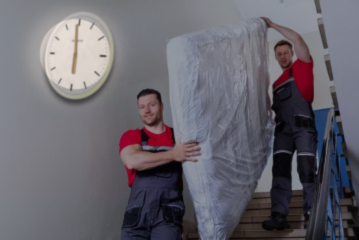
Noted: 5h59
